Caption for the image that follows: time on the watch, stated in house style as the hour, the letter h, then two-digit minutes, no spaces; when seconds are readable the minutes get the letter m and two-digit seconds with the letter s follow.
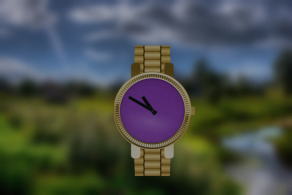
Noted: 10h50
